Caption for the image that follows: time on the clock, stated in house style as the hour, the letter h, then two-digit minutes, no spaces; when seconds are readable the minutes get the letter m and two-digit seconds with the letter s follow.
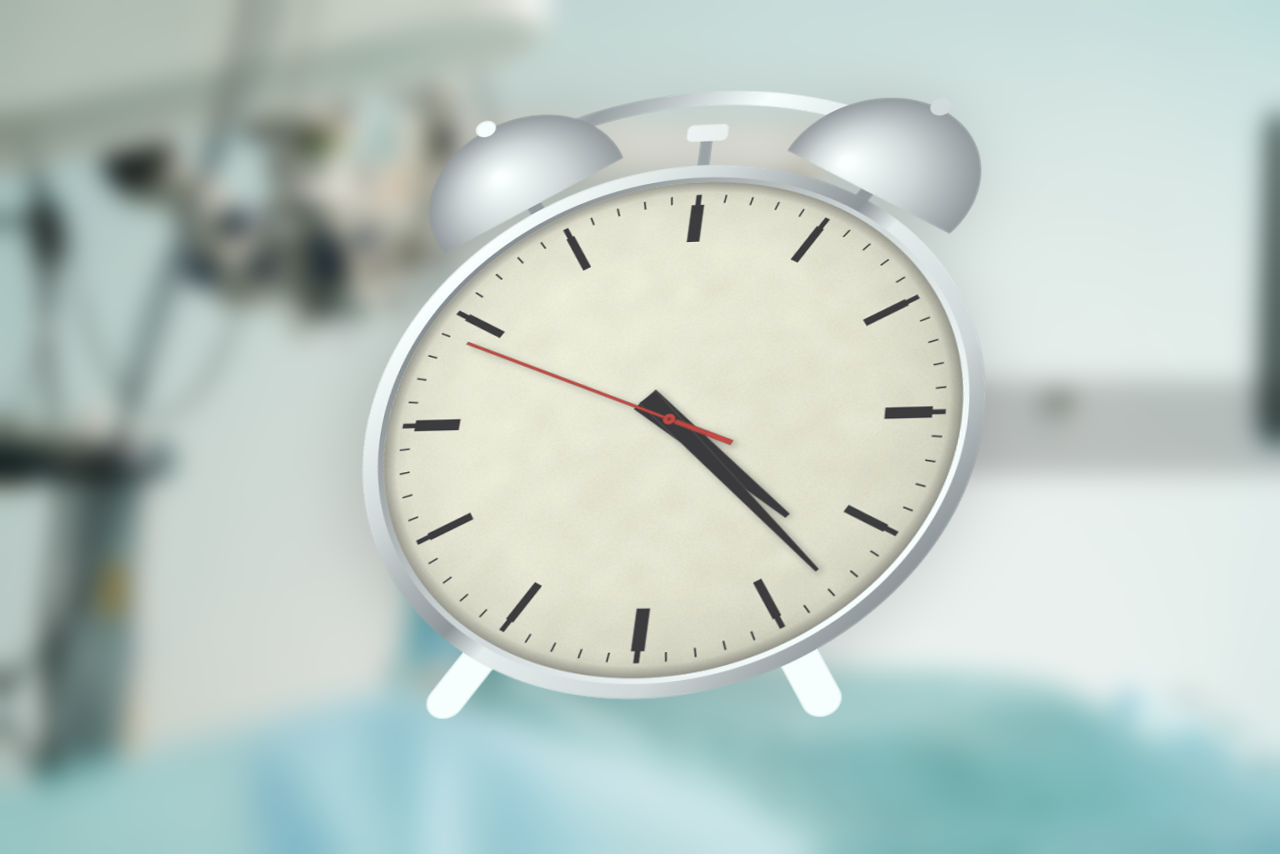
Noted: 4h22m49s
